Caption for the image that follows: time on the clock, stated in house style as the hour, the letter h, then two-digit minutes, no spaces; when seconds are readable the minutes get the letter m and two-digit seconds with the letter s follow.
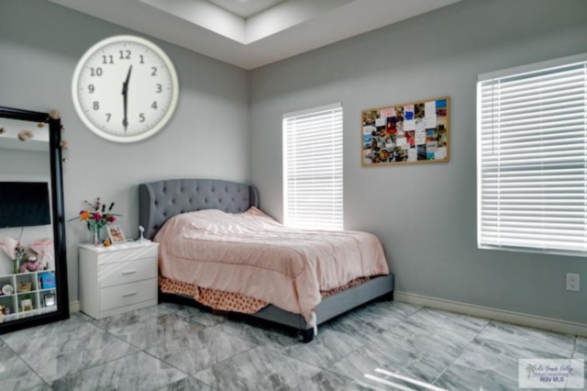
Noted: 12h30
